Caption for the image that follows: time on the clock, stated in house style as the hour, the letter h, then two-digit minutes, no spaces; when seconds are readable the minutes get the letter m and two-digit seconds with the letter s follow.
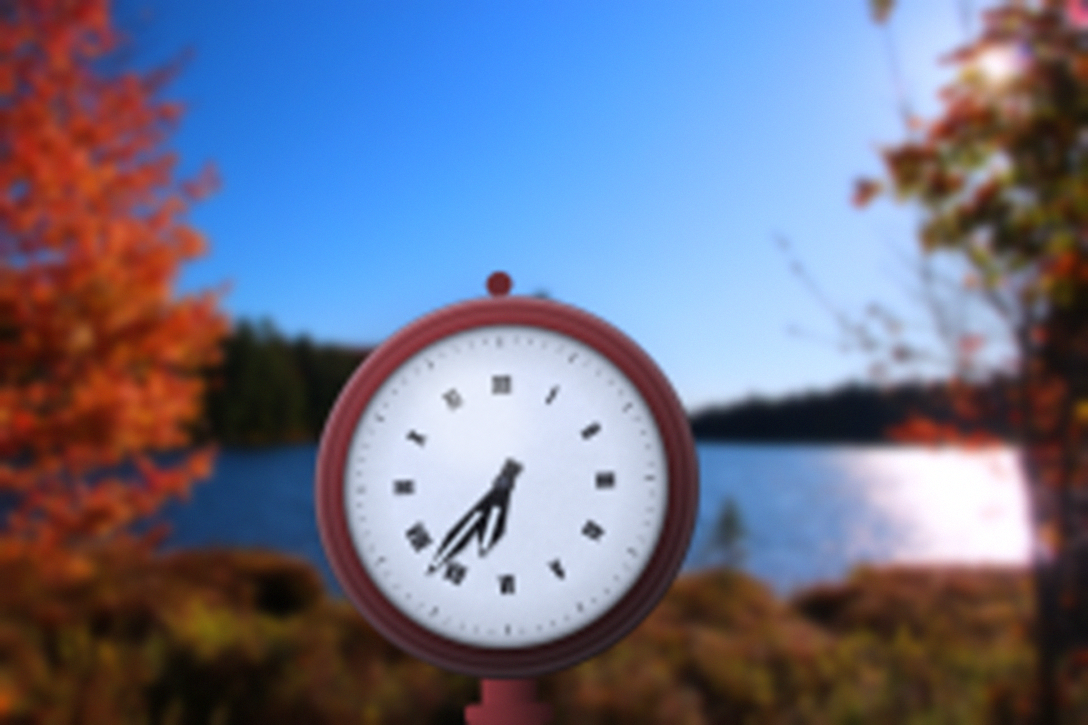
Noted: 6h37
